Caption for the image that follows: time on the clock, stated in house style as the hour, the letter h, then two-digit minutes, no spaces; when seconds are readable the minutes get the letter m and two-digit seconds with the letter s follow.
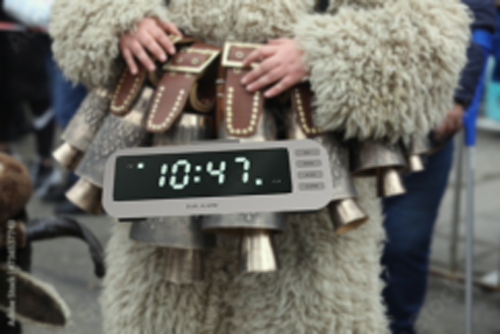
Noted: 10h47
